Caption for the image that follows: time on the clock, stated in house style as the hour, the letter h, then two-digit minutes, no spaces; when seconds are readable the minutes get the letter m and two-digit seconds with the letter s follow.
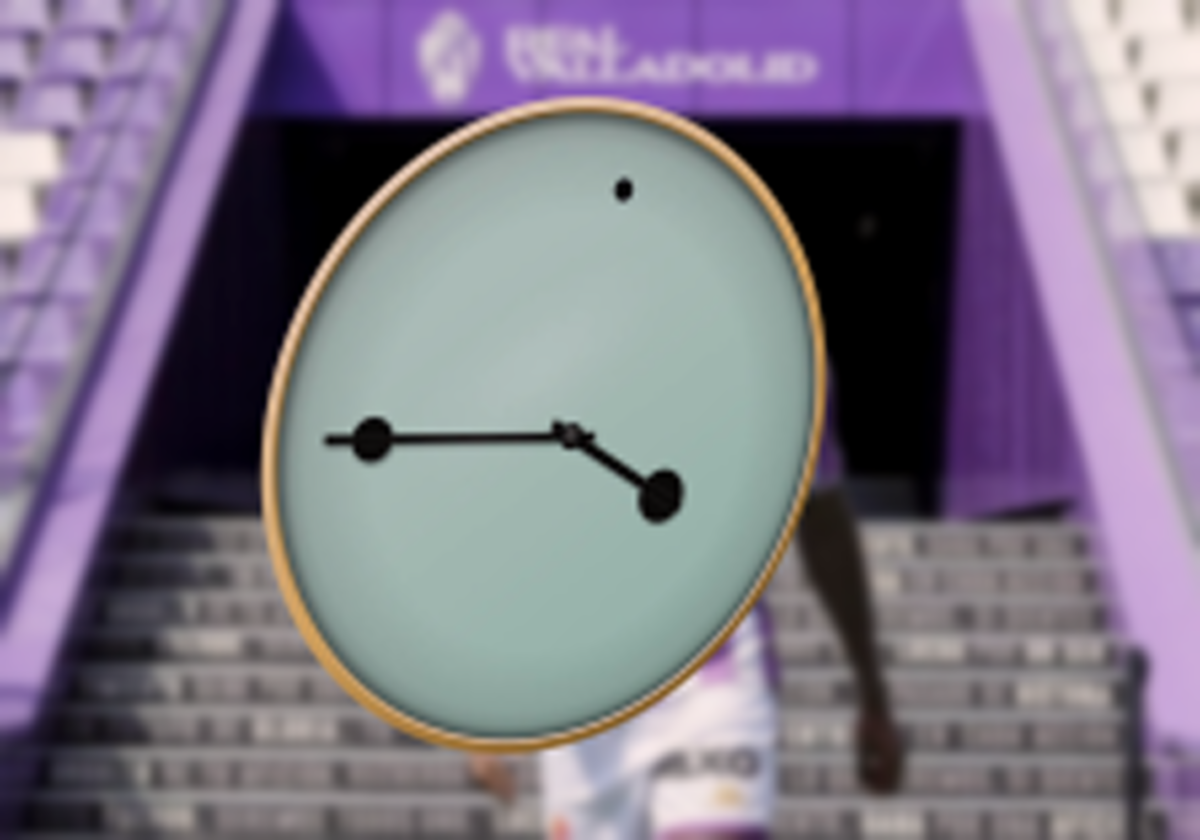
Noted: 3h44
